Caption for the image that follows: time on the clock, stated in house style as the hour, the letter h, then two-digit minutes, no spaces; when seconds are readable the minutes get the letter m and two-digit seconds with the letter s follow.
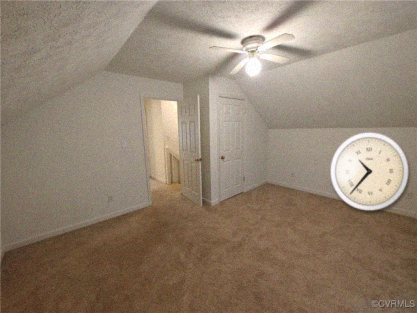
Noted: 10h37
